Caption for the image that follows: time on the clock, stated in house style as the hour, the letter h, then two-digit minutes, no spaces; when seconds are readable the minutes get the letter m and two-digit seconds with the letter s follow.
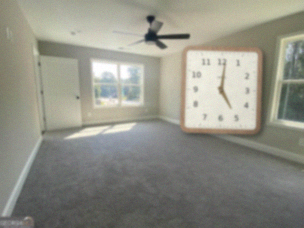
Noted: 5h01
